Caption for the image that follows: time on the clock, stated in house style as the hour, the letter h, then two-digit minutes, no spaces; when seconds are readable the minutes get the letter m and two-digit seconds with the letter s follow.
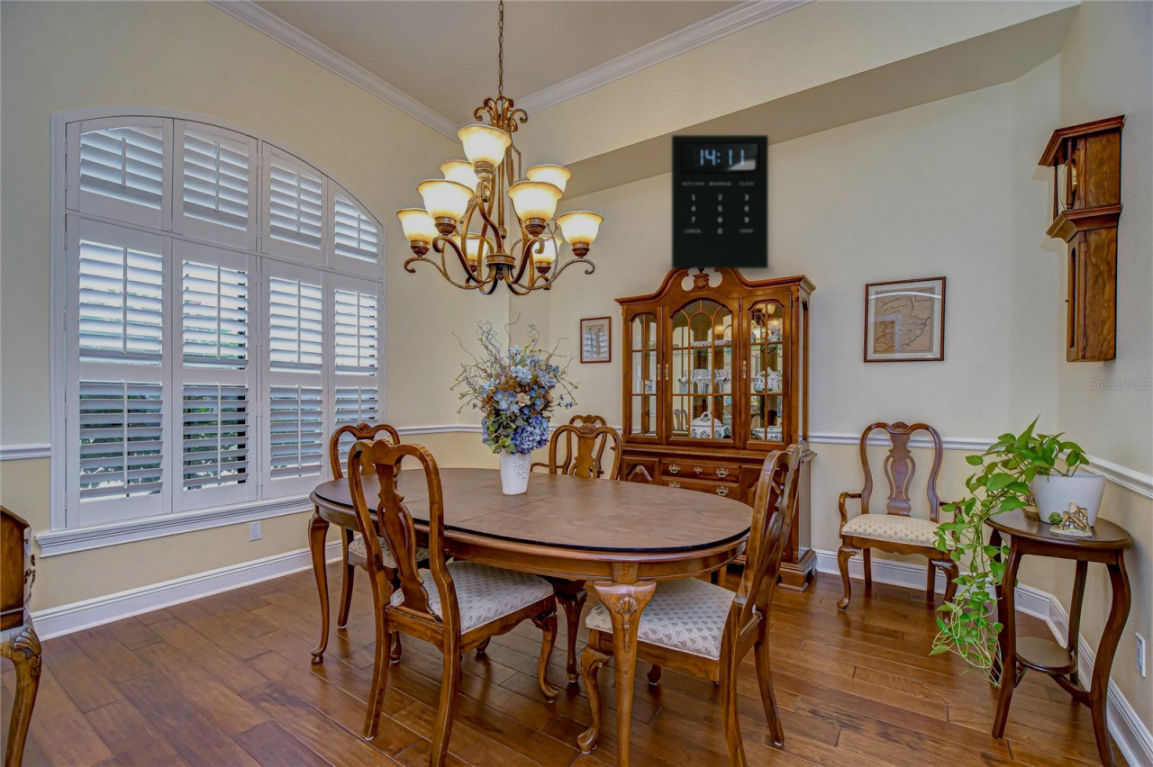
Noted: 14h11
